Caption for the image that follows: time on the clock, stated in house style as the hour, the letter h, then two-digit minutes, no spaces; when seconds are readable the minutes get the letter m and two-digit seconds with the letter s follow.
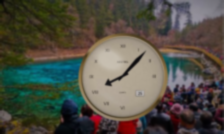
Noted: 8h07
